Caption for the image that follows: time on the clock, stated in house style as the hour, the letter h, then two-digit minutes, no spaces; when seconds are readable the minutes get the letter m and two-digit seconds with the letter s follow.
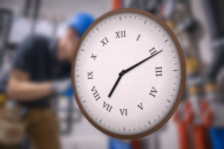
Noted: 7h11
